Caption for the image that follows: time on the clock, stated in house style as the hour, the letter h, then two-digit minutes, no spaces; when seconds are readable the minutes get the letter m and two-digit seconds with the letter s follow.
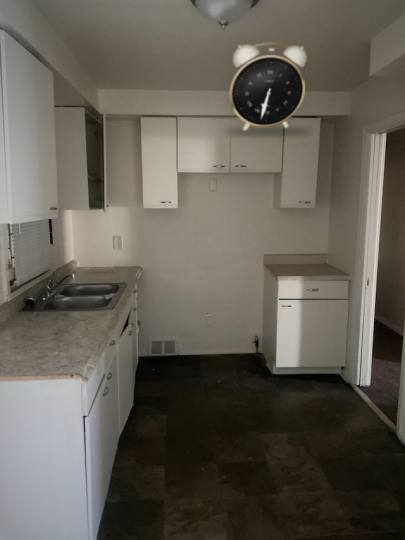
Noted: 6h32
